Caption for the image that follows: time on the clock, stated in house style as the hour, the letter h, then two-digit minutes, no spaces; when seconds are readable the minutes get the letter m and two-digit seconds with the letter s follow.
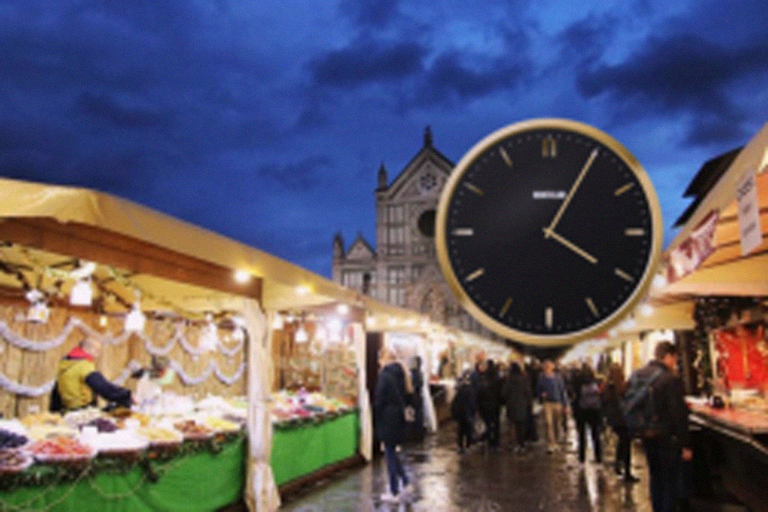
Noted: 4h05
